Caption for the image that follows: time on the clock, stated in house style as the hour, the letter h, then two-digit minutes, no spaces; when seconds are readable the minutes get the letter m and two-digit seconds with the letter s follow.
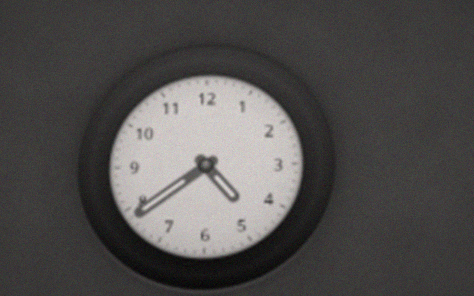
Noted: 4h39
